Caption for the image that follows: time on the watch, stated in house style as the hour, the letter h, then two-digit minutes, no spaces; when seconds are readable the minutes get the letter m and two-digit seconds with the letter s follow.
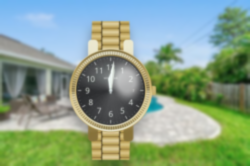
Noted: 12h01
